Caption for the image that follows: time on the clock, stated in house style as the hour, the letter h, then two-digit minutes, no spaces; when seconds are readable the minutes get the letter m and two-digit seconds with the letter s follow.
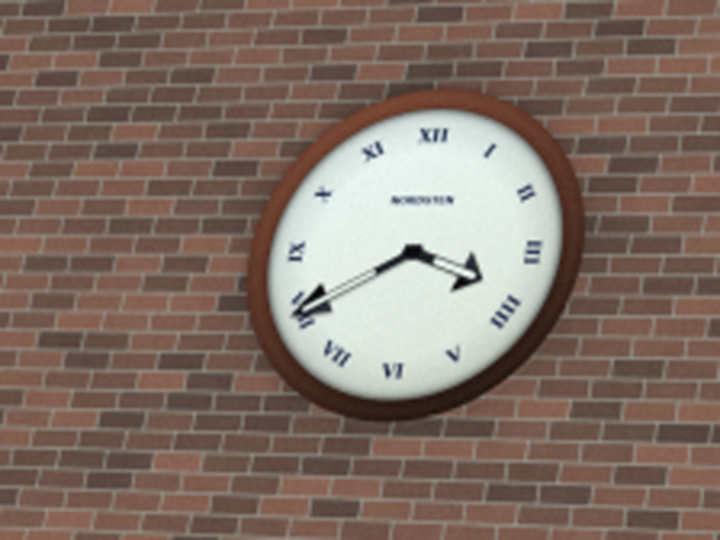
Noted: 3h40
